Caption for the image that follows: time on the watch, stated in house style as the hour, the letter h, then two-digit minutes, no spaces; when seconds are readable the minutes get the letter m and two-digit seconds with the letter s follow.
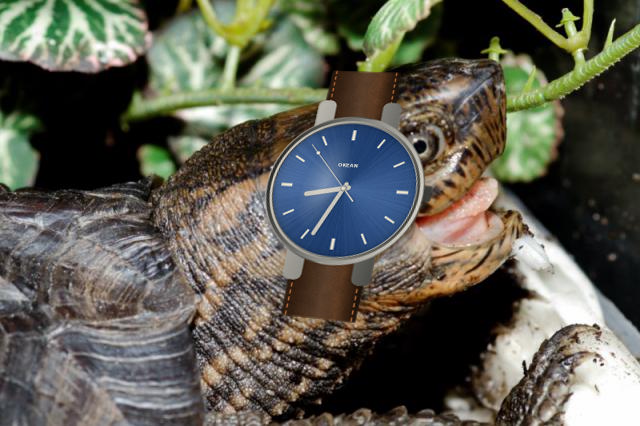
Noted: 8h33m53s
